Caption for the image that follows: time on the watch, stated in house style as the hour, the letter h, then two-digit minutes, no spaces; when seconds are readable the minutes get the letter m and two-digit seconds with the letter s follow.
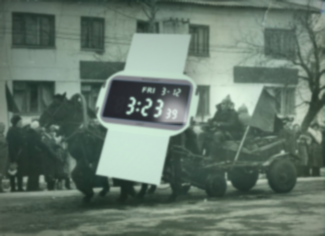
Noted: 3h23
